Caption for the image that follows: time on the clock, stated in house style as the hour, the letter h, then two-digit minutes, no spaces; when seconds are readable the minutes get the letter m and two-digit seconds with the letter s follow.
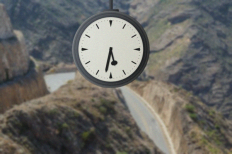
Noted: 5h32
